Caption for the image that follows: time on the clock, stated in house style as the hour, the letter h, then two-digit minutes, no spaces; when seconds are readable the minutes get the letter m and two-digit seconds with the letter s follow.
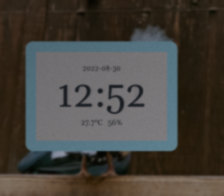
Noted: 12h52
